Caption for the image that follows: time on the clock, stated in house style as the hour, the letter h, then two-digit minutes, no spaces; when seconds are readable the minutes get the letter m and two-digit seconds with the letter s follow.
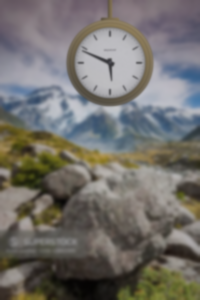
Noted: 5h49
